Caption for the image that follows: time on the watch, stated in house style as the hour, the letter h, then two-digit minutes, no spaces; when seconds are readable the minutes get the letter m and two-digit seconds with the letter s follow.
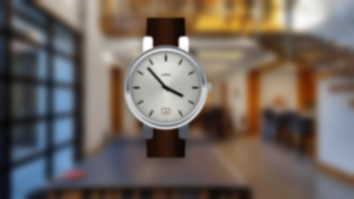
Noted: 3h53
